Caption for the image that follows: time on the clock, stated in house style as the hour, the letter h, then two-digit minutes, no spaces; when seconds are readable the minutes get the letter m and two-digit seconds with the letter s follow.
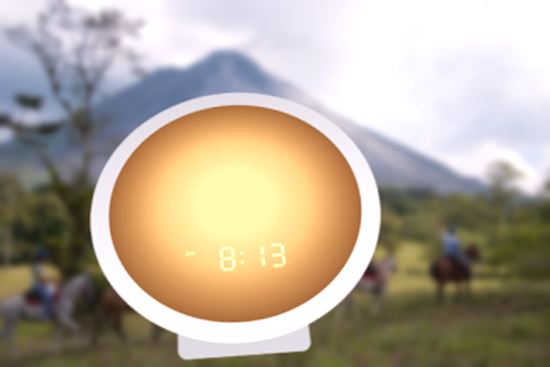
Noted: 8h13
